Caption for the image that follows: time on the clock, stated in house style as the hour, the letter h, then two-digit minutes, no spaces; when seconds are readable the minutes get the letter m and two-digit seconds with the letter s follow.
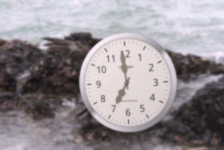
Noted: 6h59
